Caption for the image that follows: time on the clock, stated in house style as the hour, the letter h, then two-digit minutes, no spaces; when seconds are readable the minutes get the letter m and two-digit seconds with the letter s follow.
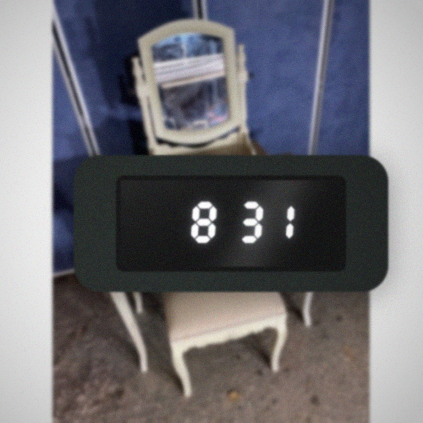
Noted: 8h31
